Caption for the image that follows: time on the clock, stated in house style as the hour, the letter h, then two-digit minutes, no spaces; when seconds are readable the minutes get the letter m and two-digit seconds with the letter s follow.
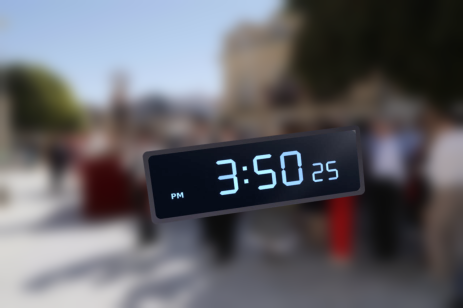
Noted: 3h50m25s
